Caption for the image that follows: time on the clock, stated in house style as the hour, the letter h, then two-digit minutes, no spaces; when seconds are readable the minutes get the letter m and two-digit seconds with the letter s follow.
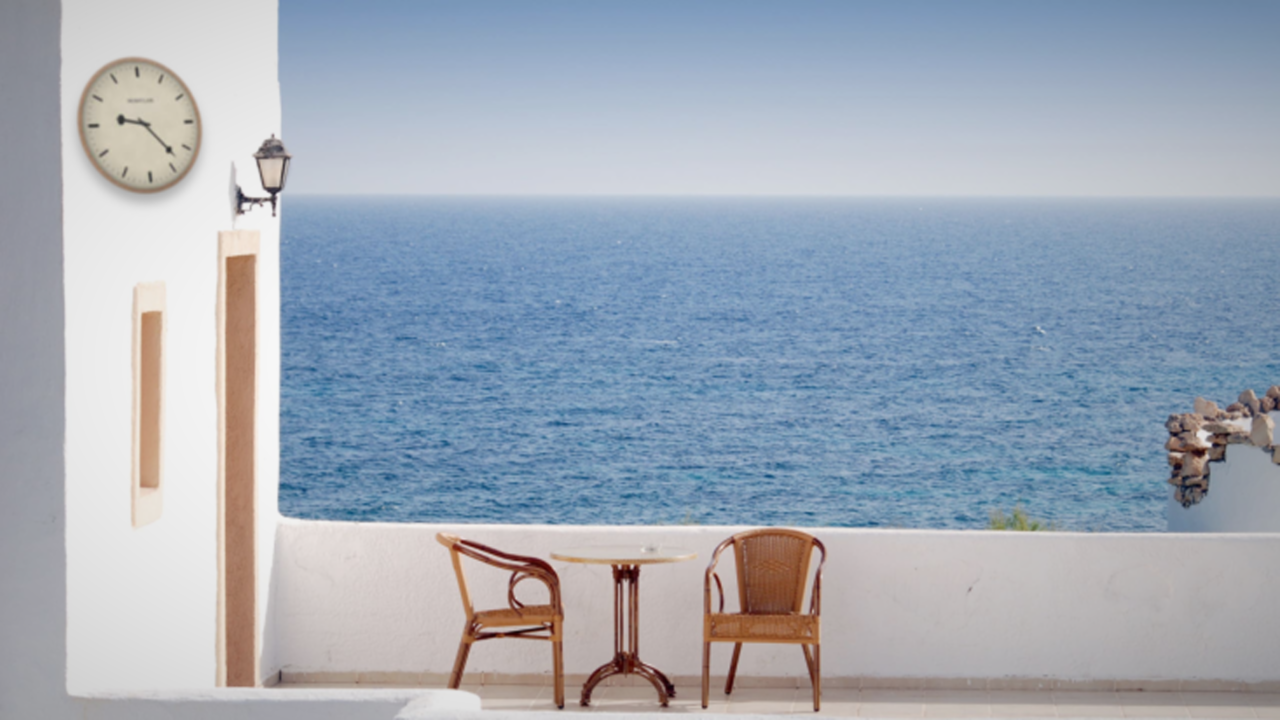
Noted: 9h23
